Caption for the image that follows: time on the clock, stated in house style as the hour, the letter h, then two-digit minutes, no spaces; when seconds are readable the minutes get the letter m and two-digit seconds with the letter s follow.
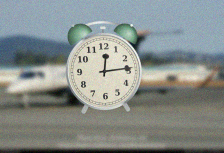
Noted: 12h14
